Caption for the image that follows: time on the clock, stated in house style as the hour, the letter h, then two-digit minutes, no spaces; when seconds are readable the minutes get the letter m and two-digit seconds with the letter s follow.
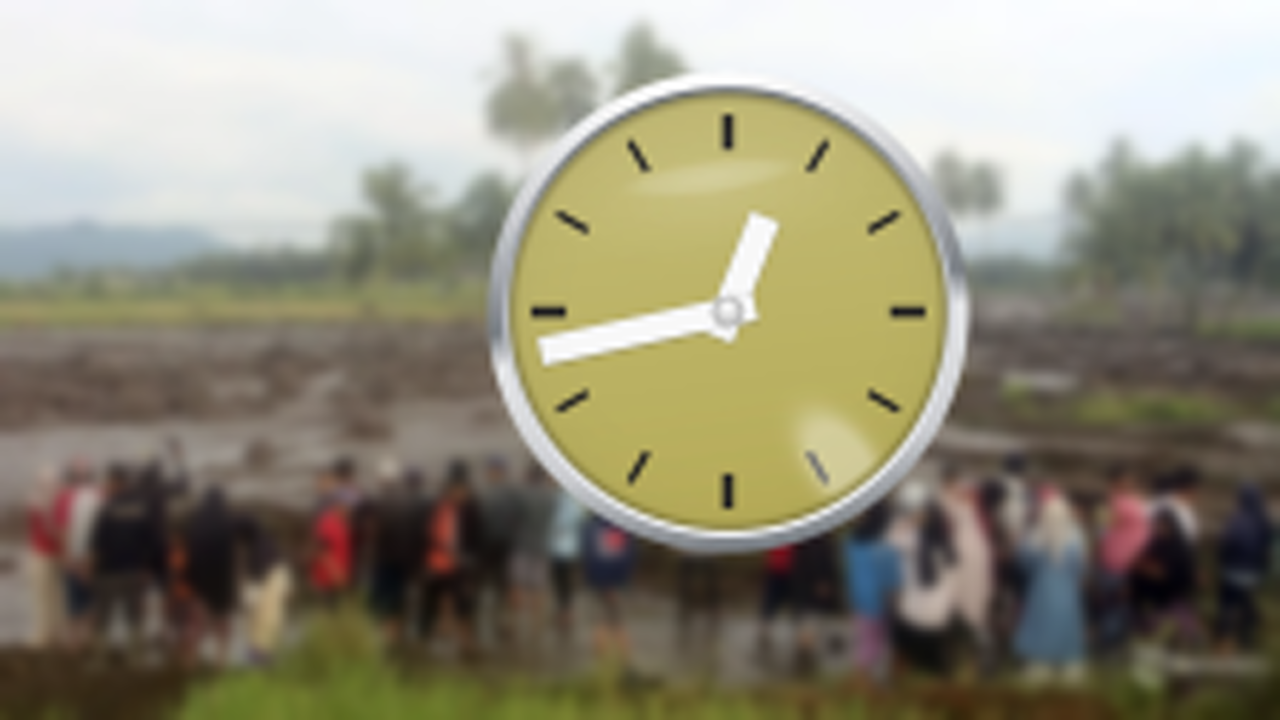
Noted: 12h43
